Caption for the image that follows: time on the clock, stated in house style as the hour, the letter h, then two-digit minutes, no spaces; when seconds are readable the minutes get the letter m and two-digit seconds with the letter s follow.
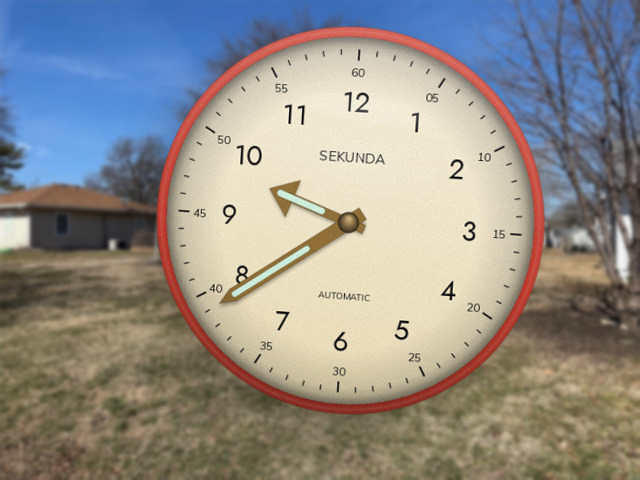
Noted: 9h39
